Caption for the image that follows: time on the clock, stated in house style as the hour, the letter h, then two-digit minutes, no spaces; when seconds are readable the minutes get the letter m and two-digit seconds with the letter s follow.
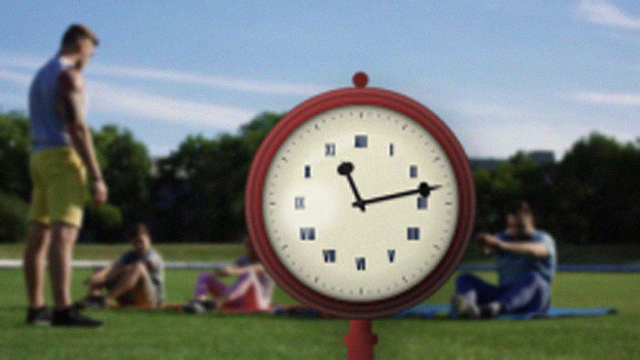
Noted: 11h13
